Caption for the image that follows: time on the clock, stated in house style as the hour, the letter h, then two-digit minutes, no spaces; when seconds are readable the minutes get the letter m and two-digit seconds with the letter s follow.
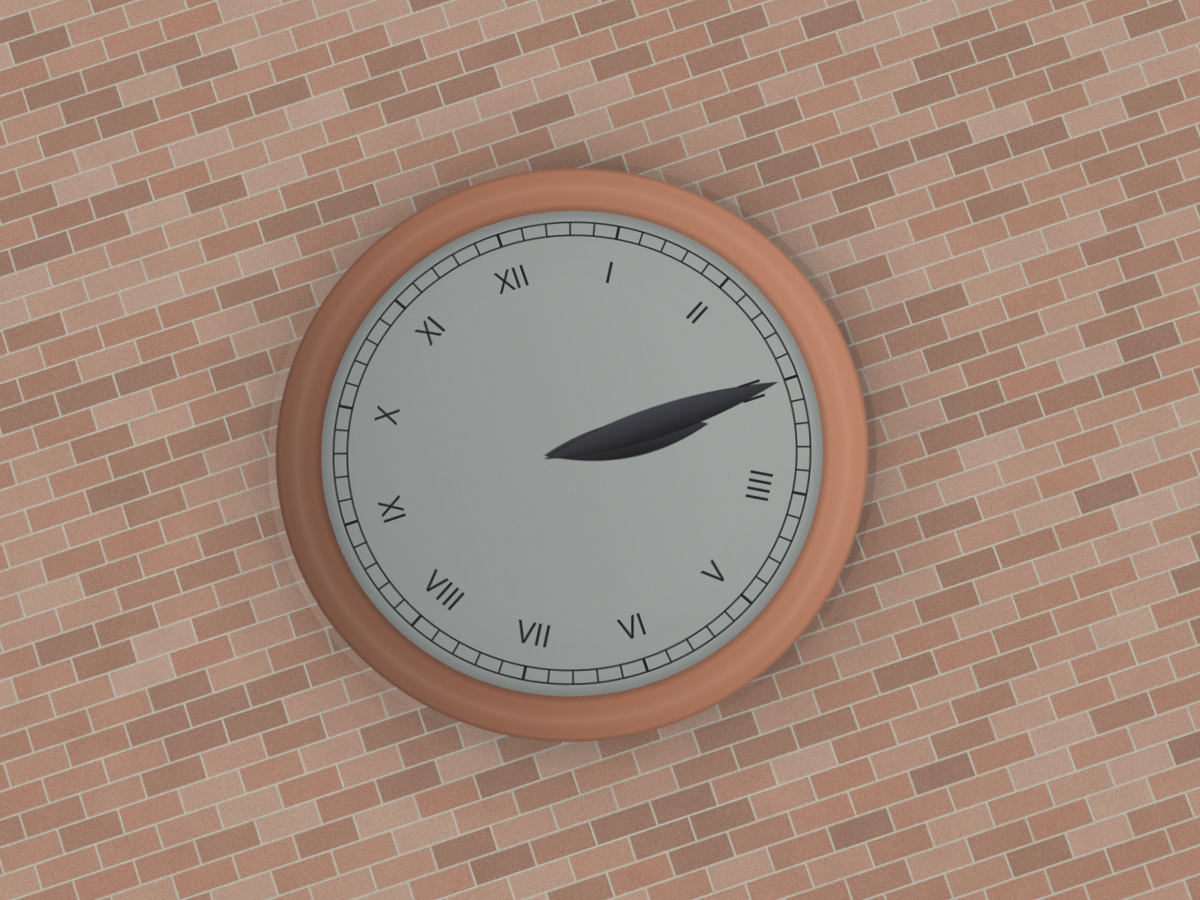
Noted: 3h15
